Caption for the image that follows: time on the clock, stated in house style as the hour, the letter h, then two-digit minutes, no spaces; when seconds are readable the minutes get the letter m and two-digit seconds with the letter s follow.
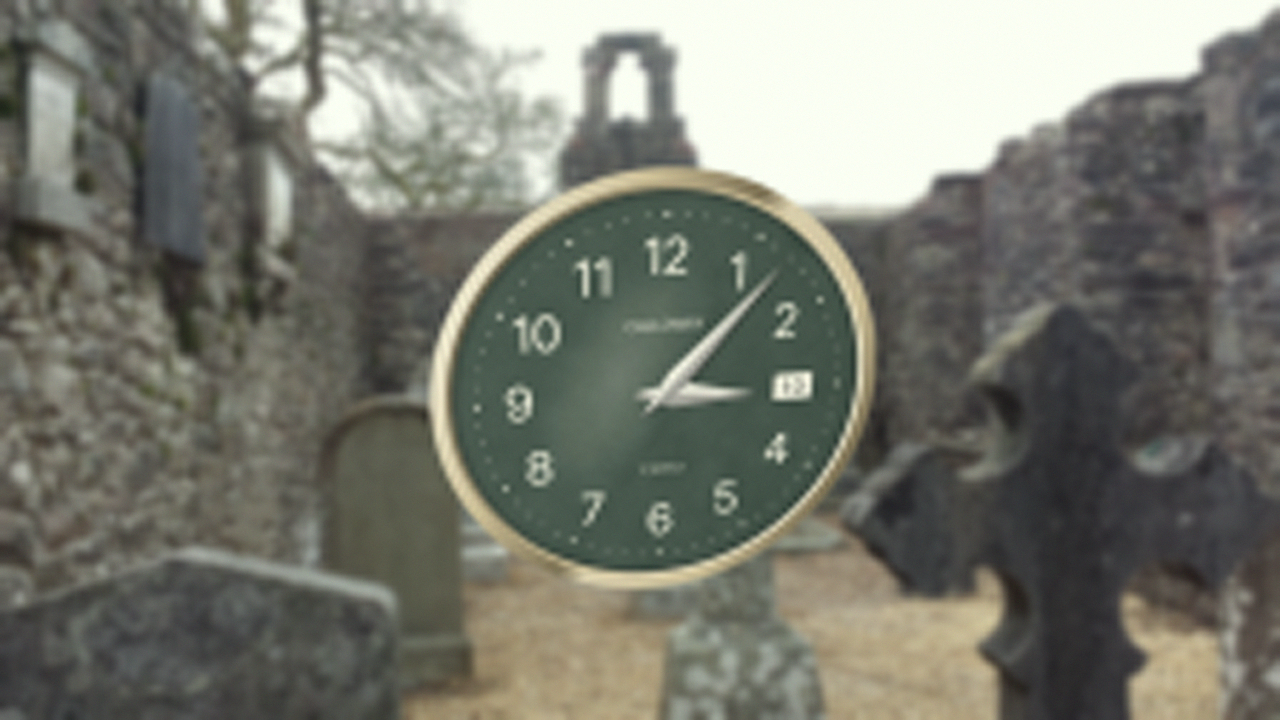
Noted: 3h07
